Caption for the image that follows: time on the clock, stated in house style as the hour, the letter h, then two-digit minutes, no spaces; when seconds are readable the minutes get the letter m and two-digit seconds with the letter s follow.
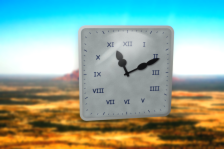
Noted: 11h11
